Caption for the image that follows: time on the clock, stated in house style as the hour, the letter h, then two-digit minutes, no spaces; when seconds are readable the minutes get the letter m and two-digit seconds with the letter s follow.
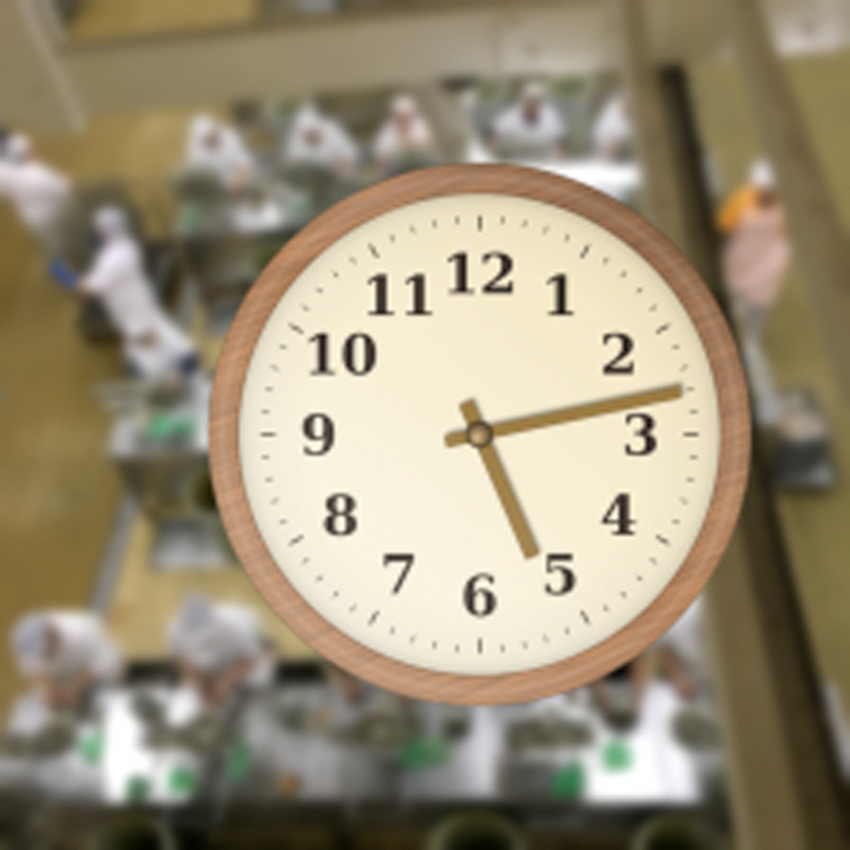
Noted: 5h13
